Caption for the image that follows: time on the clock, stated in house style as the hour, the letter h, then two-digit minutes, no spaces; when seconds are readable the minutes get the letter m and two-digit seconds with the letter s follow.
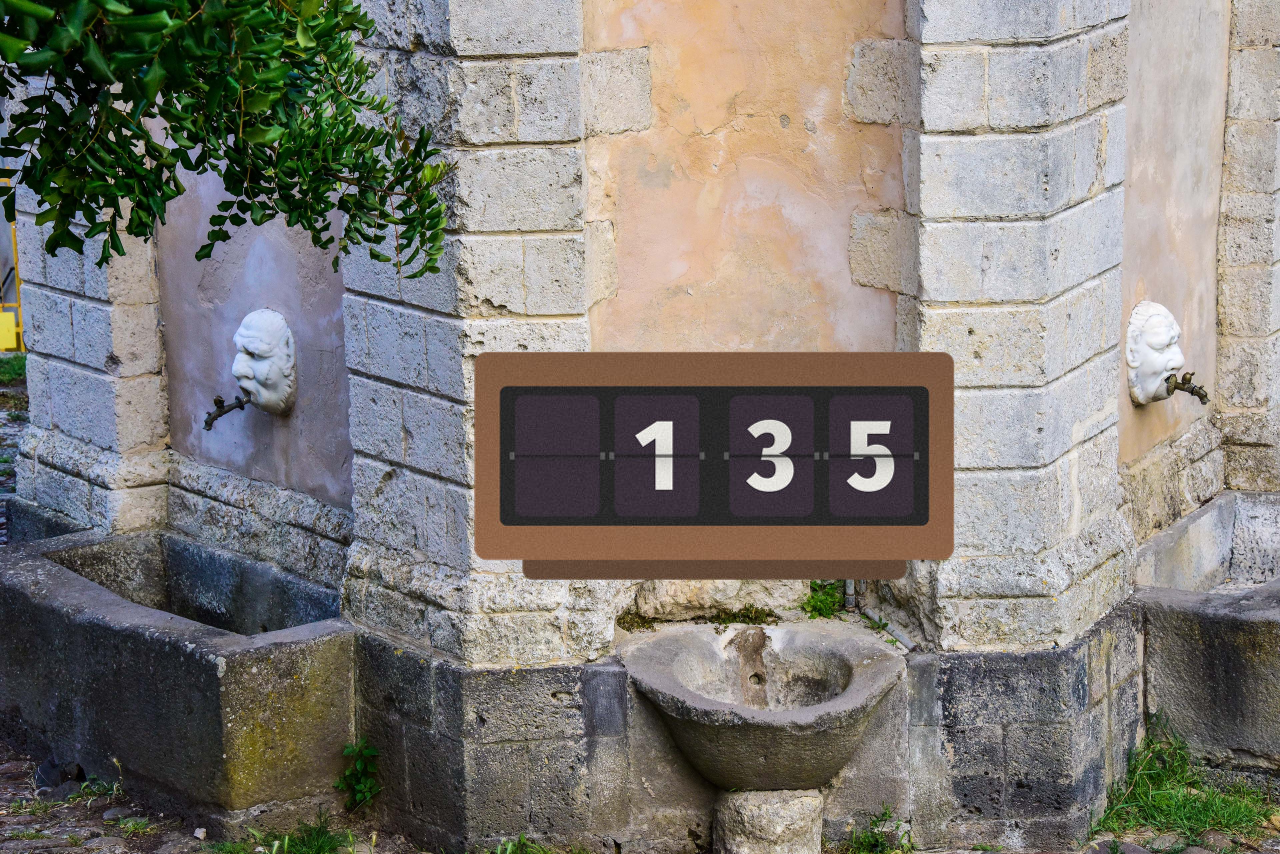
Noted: 1h35
